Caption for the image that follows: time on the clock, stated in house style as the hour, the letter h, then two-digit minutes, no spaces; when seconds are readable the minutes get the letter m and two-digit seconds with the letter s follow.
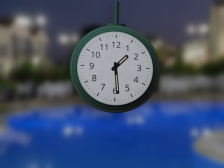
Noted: 1h29
